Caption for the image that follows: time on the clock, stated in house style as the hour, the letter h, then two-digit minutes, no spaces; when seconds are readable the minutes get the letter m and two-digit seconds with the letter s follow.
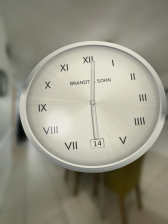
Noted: 6h01
